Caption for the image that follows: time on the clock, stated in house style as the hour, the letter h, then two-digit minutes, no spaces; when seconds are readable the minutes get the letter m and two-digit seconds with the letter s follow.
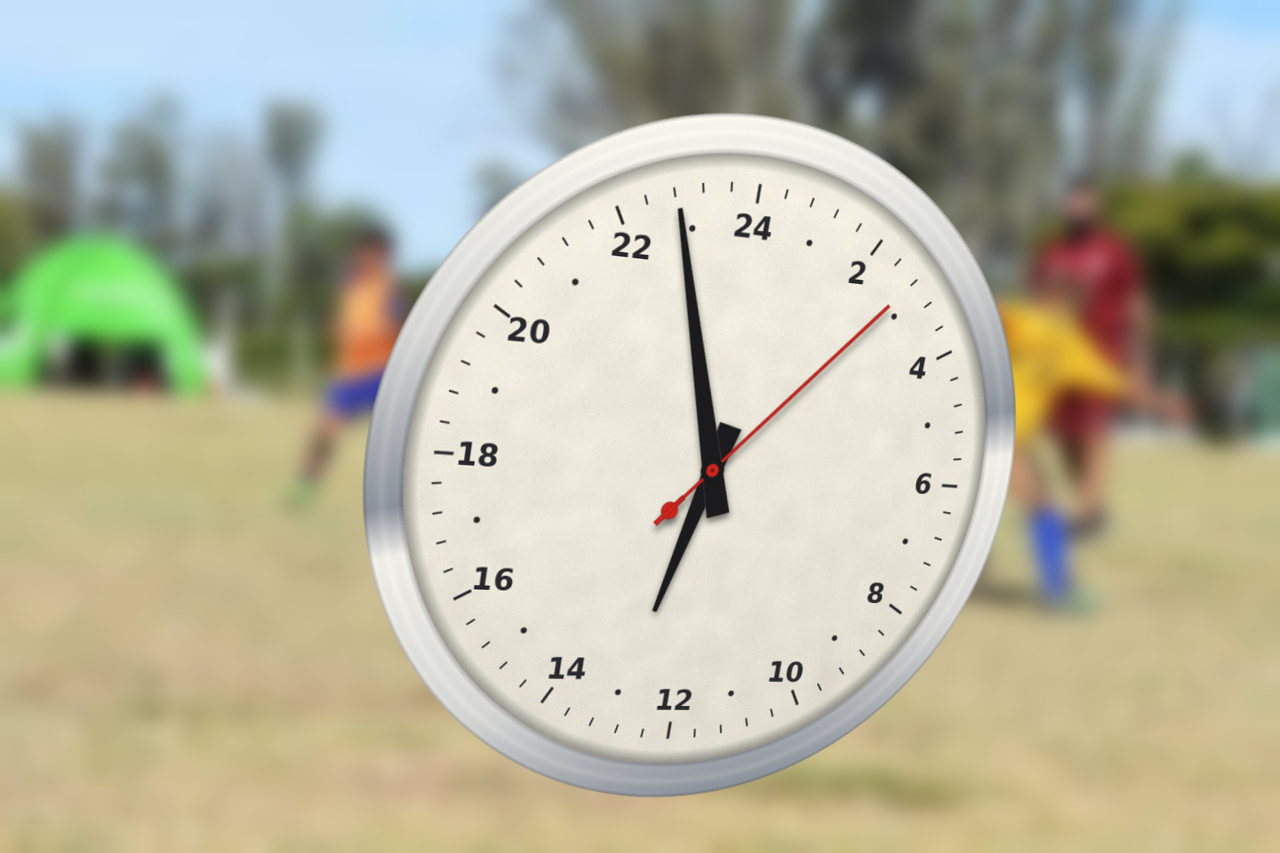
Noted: 12h57m07s
